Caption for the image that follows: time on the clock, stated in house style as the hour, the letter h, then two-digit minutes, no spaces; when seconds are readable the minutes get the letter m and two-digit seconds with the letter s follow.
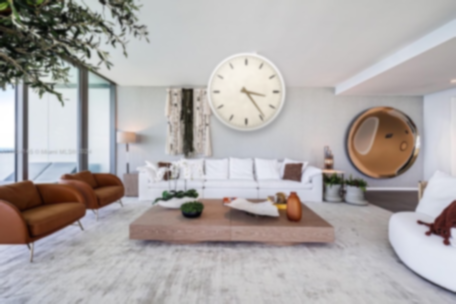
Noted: 3h24
